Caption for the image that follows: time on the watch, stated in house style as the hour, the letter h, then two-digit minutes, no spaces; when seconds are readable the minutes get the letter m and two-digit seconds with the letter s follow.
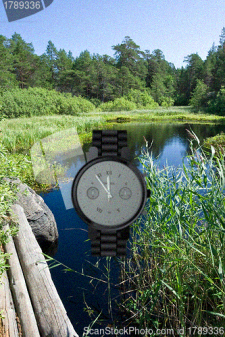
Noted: 11h54
